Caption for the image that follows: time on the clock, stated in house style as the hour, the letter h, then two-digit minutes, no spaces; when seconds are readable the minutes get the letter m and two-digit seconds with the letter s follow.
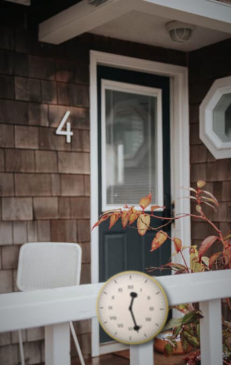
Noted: 12h27
